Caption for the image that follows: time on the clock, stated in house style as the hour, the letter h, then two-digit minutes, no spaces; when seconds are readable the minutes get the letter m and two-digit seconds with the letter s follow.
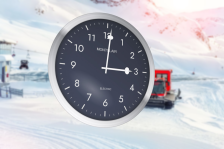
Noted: 3h01
